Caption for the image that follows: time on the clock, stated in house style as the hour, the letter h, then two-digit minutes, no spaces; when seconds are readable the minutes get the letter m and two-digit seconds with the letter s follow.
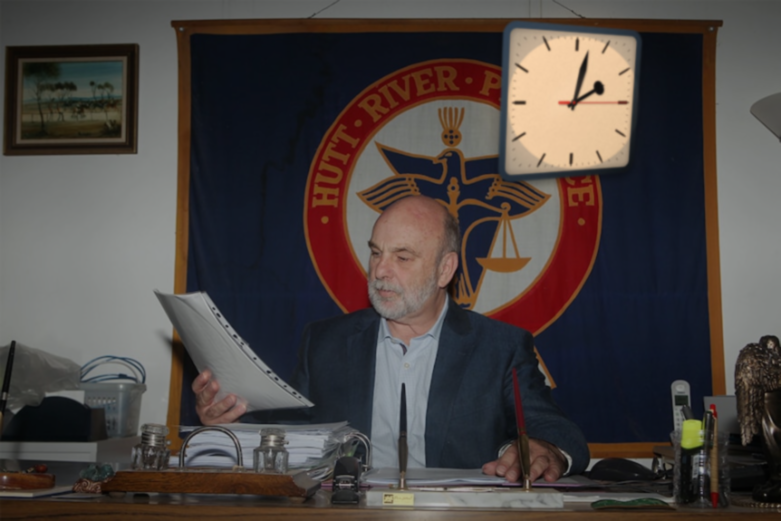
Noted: 2h02m15s
